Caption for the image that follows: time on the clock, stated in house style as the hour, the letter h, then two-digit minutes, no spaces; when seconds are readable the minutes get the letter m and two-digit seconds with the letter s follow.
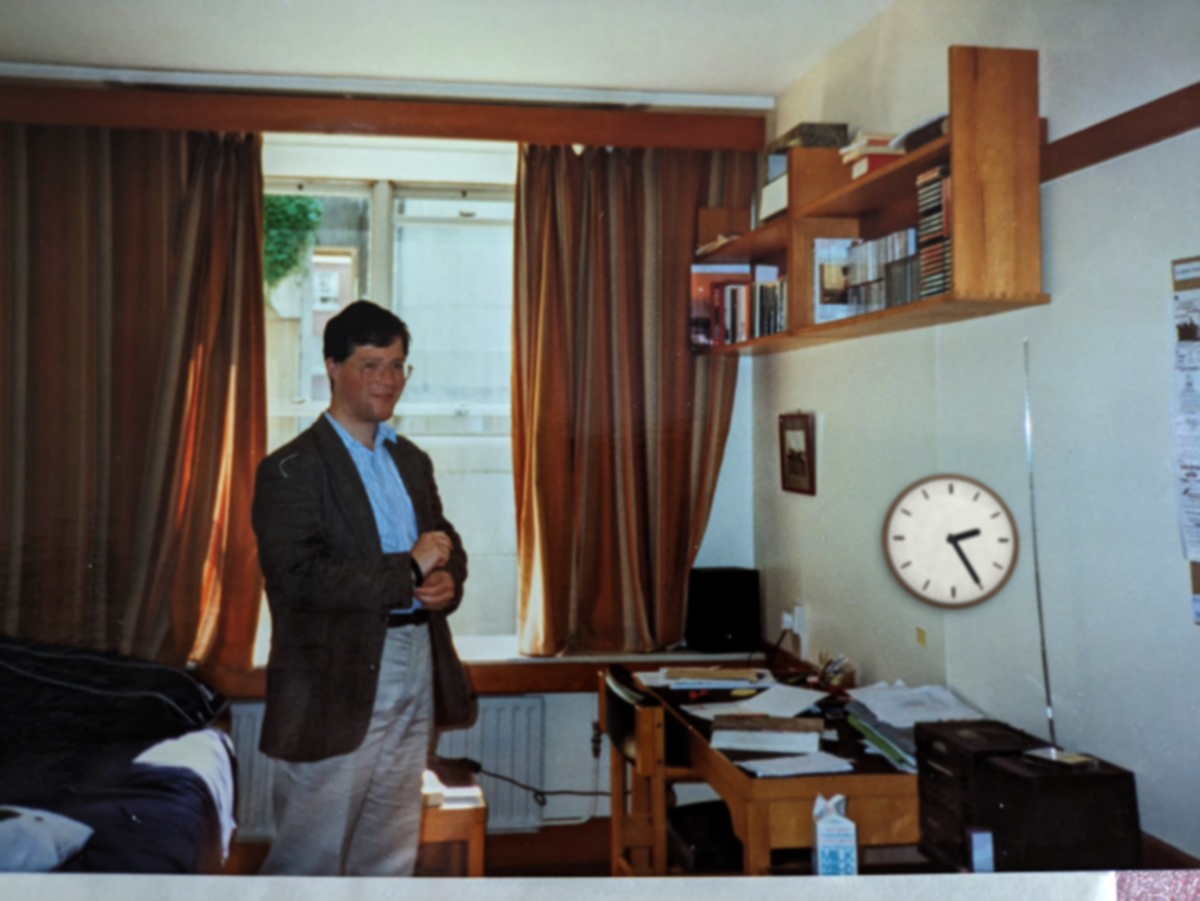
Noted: 2h25
